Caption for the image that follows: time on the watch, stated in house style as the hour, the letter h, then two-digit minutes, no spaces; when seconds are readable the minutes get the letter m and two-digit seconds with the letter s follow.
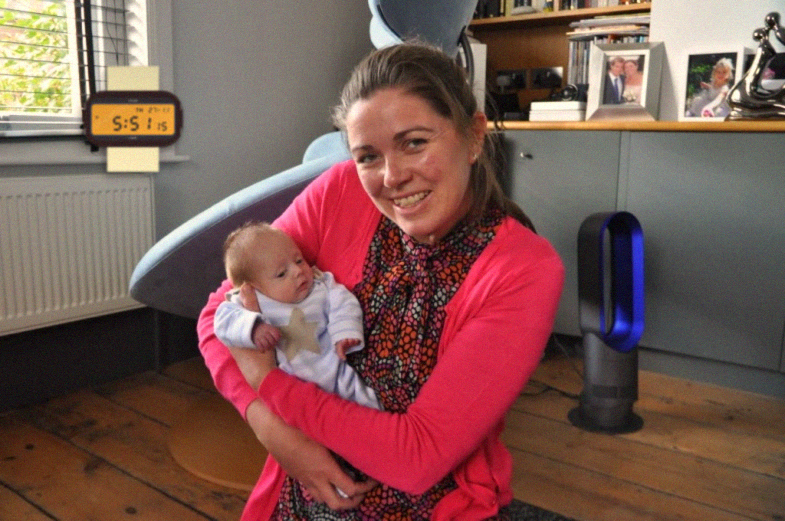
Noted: 5h51
